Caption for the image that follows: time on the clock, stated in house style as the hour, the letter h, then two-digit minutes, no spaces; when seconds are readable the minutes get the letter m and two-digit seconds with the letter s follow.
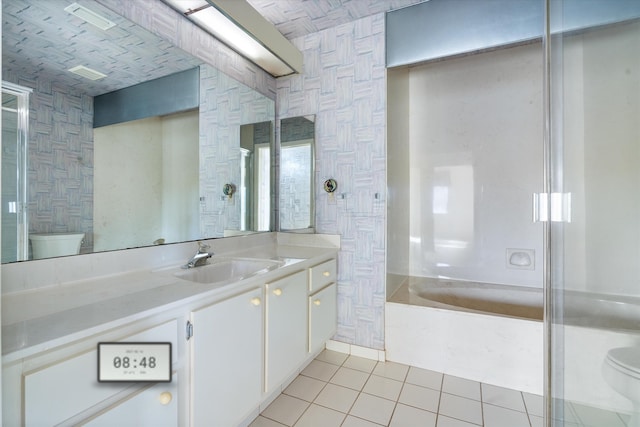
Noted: 8h48
